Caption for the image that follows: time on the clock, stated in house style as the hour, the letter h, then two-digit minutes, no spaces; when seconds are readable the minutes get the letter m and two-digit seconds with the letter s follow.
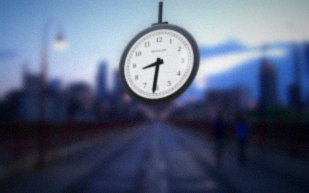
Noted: 8h31
